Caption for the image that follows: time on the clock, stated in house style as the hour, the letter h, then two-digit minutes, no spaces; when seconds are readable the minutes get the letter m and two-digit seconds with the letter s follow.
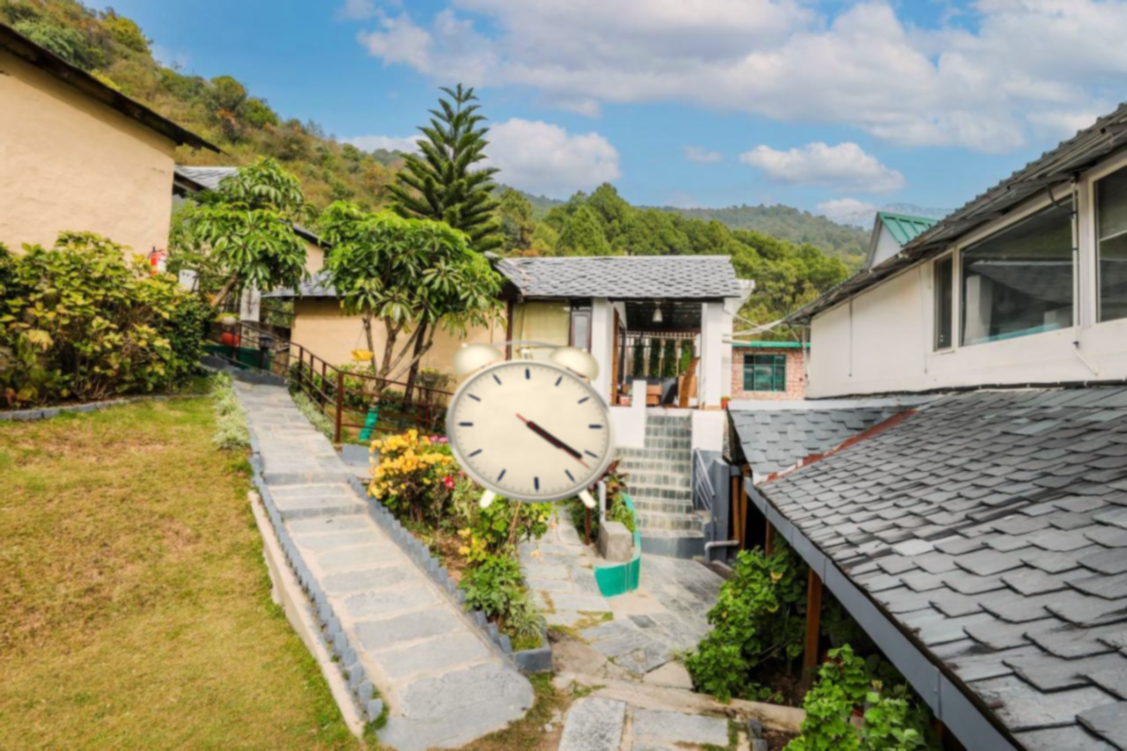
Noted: 4h21m22s
